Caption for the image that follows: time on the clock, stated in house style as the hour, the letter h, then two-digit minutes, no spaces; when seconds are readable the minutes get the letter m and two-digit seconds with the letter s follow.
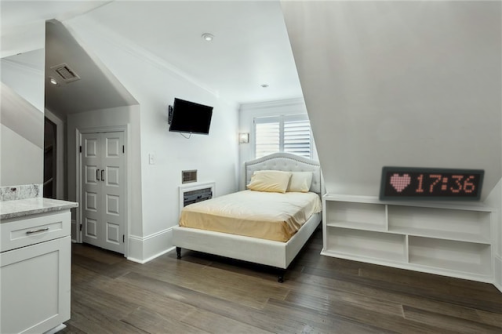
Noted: 17h36
